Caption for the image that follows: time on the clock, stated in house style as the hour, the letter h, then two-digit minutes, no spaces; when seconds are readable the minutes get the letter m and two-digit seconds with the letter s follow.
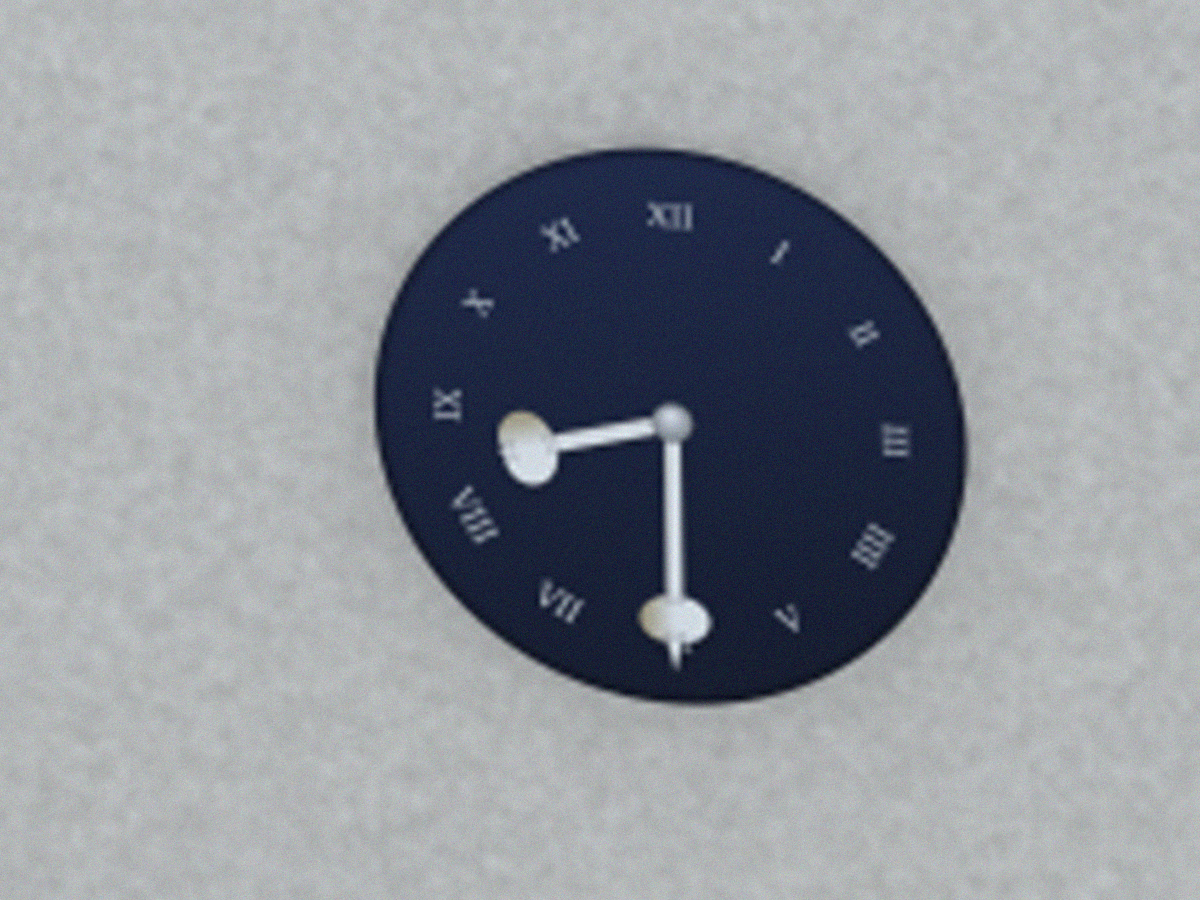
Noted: 8h30
